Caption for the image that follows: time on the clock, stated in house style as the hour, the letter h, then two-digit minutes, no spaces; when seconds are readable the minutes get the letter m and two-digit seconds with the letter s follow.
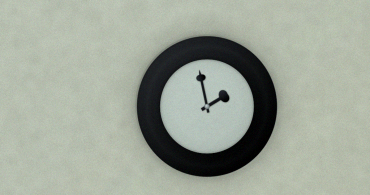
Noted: 1h58
